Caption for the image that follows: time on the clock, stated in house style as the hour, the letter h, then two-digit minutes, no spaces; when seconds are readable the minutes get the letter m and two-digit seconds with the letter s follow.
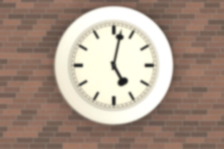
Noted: 5h02
